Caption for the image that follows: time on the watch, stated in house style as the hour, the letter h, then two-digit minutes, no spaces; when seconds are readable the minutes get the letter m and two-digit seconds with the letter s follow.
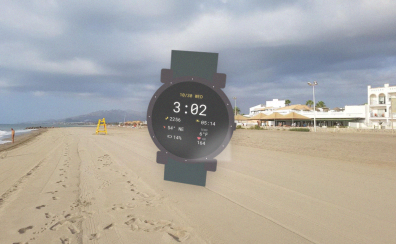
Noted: 3h02
